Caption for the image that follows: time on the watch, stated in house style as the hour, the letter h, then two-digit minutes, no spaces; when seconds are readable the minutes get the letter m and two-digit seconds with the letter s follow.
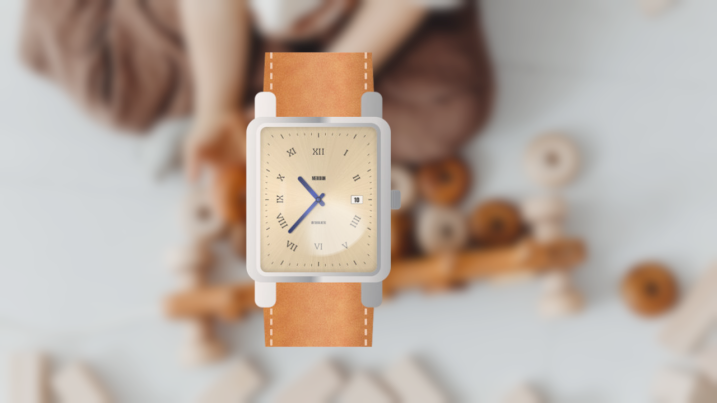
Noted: 10h37
